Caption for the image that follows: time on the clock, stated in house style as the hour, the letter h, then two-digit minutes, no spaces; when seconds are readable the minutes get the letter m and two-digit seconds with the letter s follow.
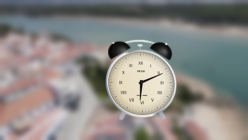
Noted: 6h11
